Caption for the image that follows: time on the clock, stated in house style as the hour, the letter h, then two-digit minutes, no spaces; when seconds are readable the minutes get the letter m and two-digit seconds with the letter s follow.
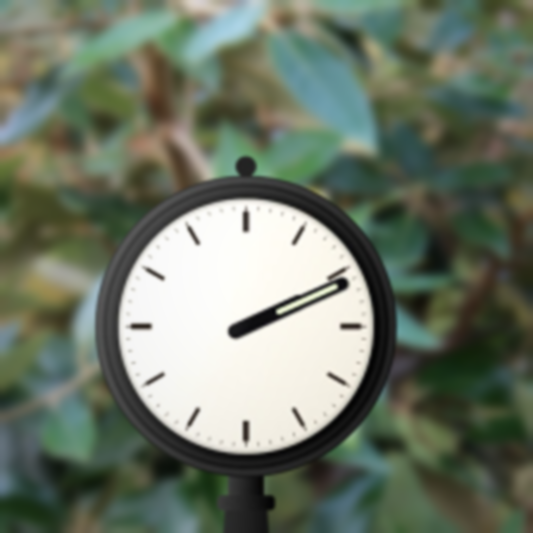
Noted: 2h11
